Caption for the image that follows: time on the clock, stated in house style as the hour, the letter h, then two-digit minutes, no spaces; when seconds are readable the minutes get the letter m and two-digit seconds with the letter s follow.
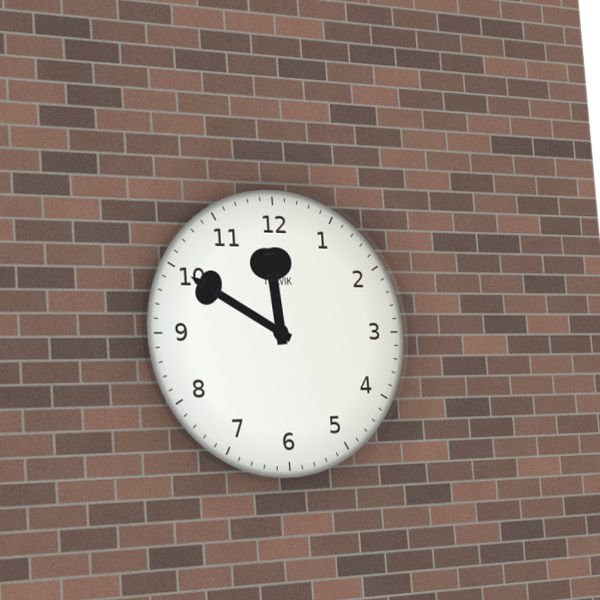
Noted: 11h50
